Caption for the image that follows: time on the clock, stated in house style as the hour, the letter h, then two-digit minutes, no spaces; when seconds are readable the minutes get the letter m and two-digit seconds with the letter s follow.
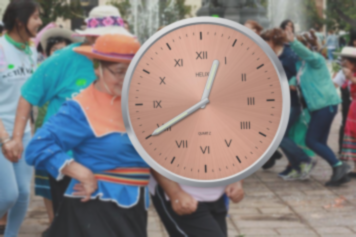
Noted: 12h40
